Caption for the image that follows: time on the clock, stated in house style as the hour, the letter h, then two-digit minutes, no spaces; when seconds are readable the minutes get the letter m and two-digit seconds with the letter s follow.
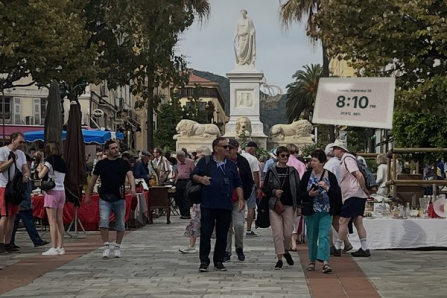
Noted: 8h10
